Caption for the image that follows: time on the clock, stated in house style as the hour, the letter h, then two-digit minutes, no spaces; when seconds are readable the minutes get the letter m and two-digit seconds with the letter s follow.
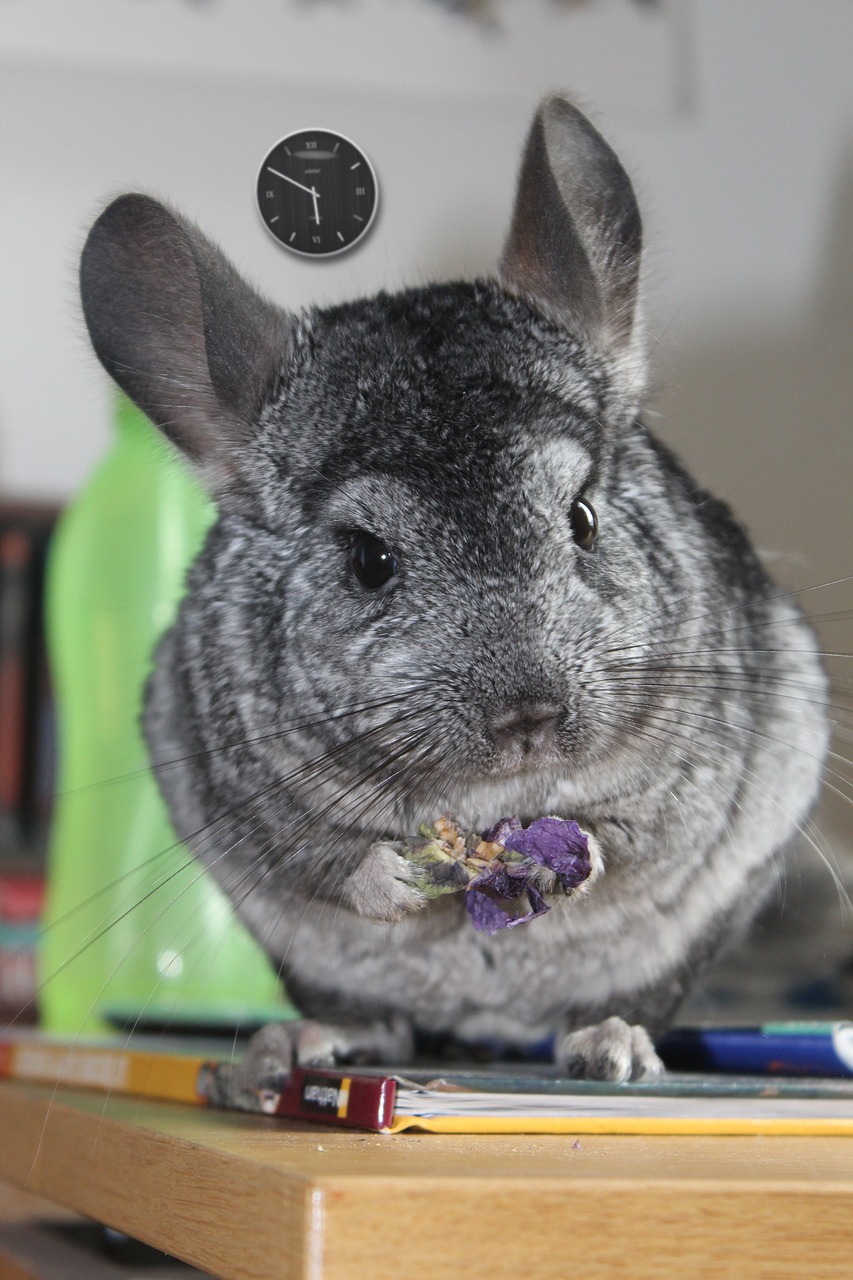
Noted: 5h50
